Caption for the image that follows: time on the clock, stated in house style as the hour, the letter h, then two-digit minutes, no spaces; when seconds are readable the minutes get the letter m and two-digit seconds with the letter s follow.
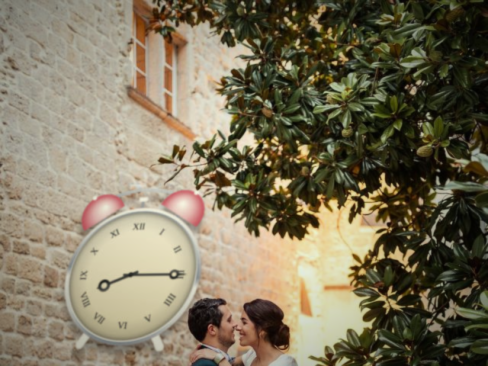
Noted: 8h15
